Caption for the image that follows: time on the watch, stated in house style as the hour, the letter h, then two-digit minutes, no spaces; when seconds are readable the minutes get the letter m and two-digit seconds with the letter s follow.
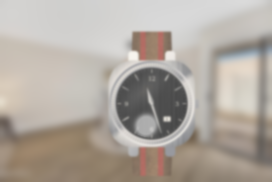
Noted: 11h27
